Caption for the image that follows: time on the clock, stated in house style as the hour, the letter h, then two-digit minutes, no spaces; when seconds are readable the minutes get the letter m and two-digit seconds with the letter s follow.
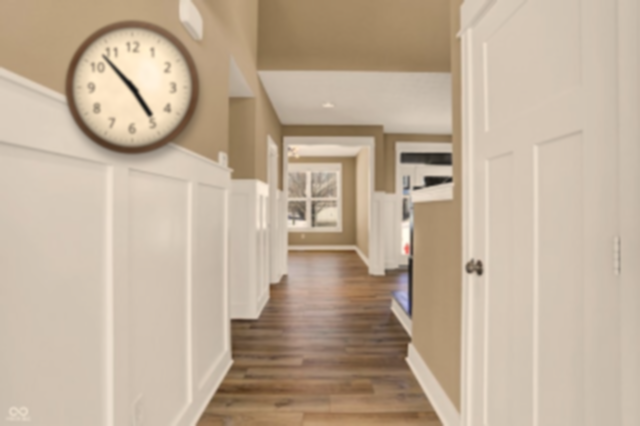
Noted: 4h53
